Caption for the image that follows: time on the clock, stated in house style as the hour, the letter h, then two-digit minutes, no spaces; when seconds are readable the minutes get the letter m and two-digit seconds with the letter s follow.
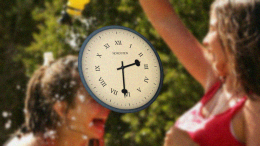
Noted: 2h31
